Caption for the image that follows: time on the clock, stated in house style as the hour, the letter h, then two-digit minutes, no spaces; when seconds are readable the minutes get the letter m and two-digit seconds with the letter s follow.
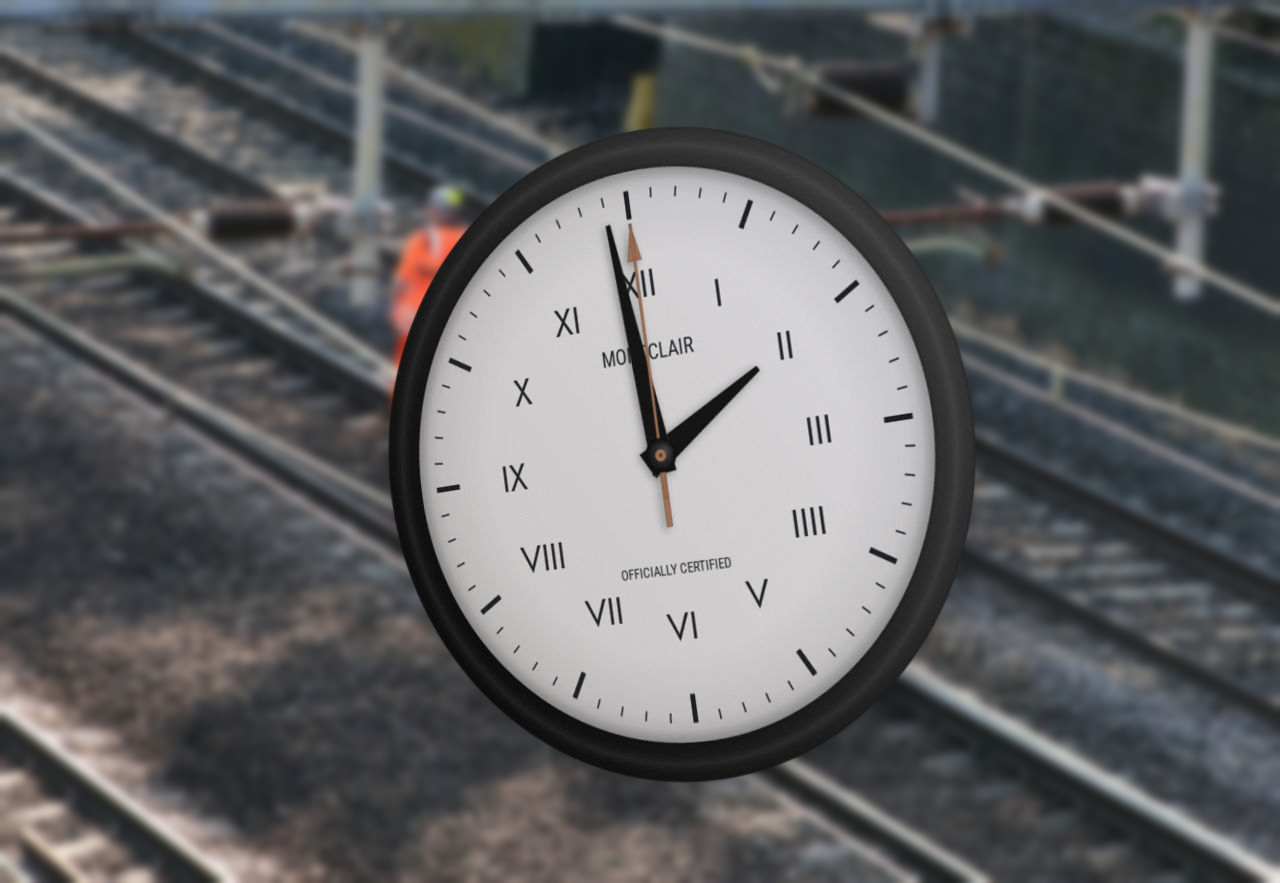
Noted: 1h59m00s
